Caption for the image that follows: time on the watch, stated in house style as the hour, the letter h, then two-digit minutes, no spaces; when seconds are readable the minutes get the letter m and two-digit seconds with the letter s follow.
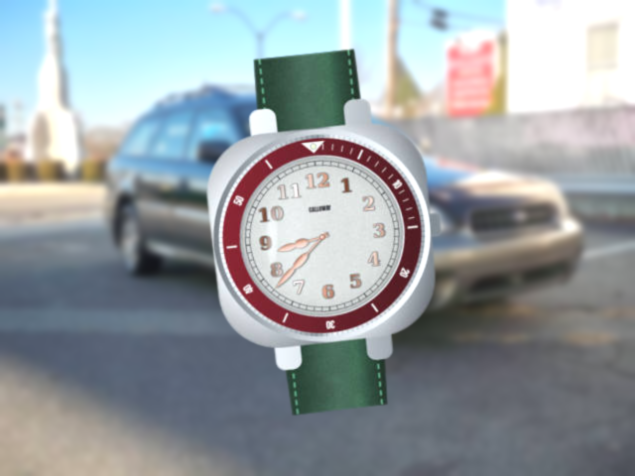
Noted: 8h38
